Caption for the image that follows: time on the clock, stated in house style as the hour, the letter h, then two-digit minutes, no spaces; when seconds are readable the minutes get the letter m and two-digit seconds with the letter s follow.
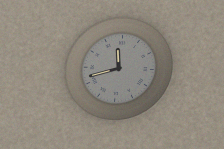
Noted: 11h42
